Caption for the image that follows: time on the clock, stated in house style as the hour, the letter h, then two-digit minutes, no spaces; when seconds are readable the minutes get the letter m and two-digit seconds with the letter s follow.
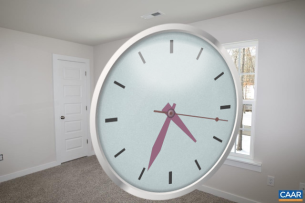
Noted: 4h34m17s
